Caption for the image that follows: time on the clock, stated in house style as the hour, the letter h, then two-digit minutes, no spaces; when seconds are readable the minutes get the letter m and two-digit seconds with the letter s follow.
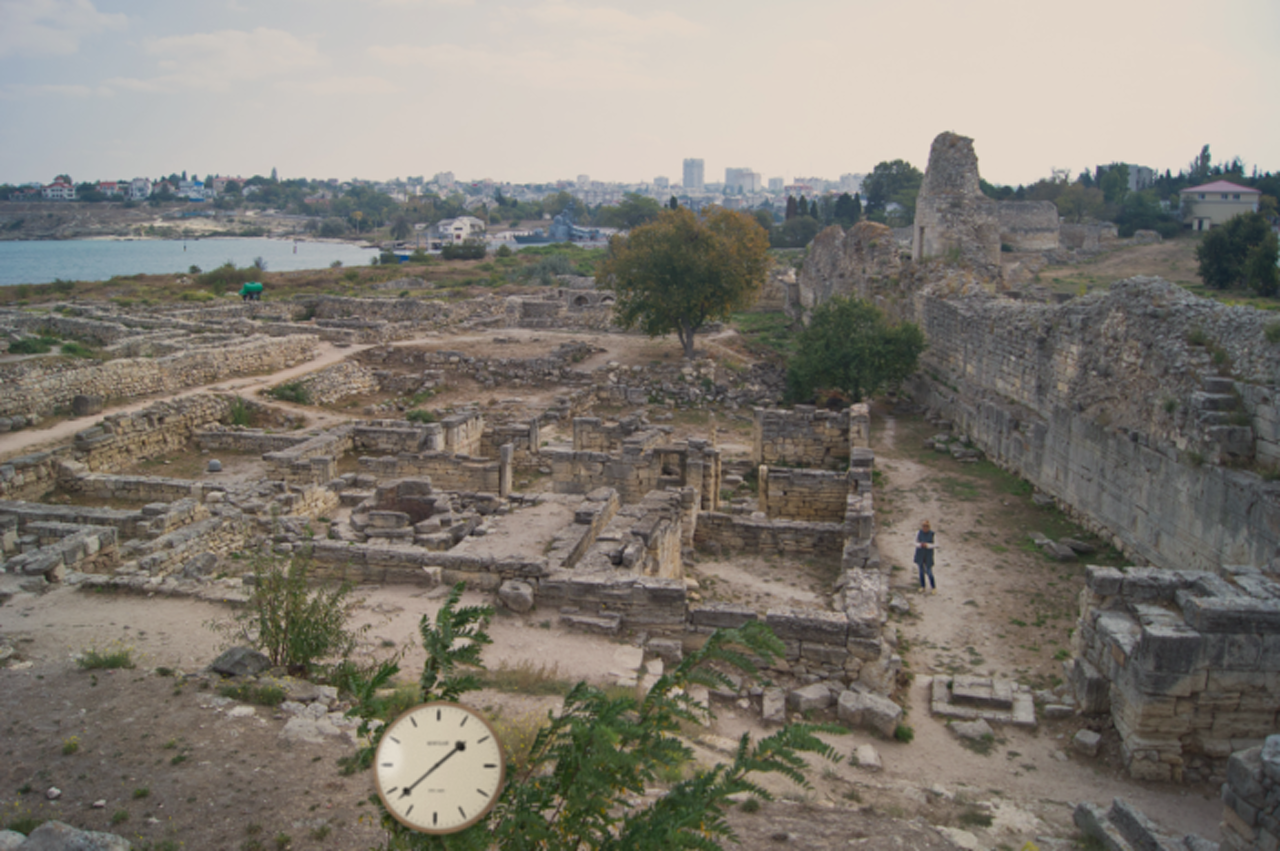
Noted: 1h38
